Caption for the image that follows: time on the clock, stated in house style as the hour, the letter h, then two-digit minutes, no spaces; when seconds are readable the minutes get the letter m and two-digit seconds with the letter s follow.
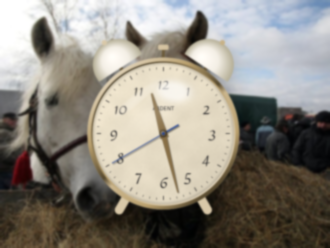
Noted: 11h27m40s
